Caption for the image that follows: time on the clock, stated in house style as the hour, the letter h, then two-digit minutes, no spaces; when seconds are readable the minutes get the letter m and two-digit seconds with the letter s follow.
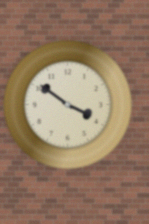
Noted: 3h51
